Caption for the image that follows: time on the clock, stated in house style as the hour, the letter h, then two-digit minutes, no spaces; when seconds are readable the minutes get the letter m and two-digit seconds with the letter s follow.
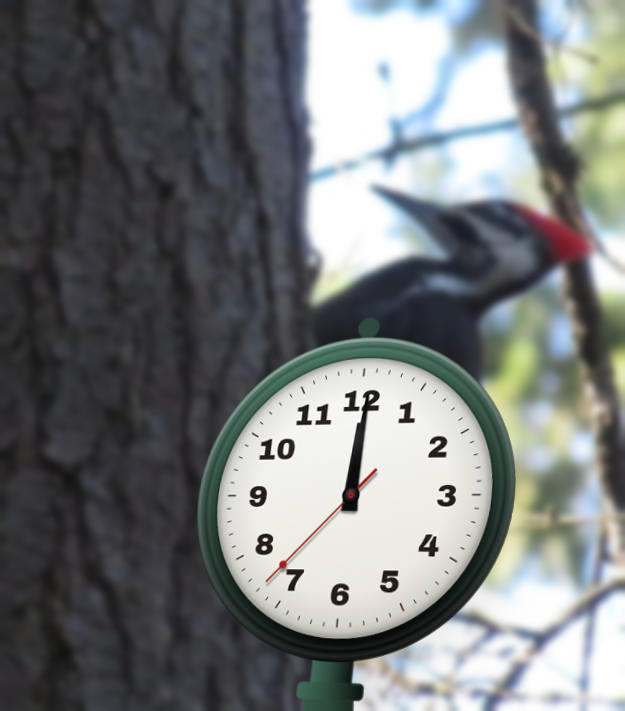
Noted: 12h00m37s
